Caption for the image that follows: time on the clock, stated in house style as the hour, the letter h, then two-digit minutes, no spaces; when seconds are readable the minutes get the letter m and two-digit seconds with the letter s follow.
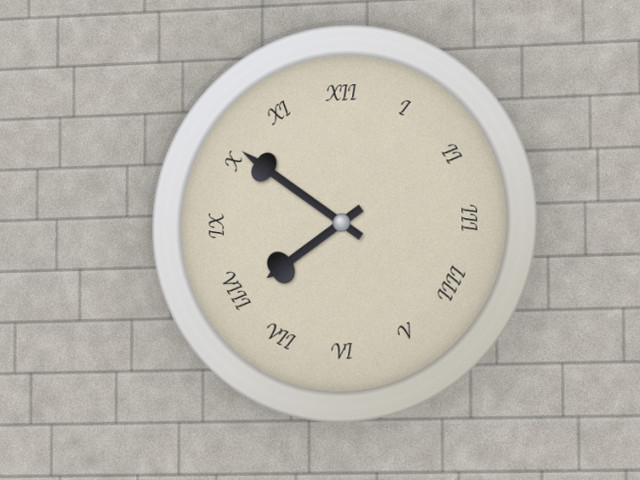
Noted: 7h51
